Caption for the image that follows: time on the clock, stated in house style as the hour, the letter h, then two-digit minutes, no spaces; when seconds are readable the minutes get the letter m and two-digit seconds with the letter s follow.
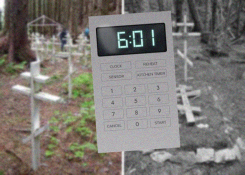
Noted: 6h01
